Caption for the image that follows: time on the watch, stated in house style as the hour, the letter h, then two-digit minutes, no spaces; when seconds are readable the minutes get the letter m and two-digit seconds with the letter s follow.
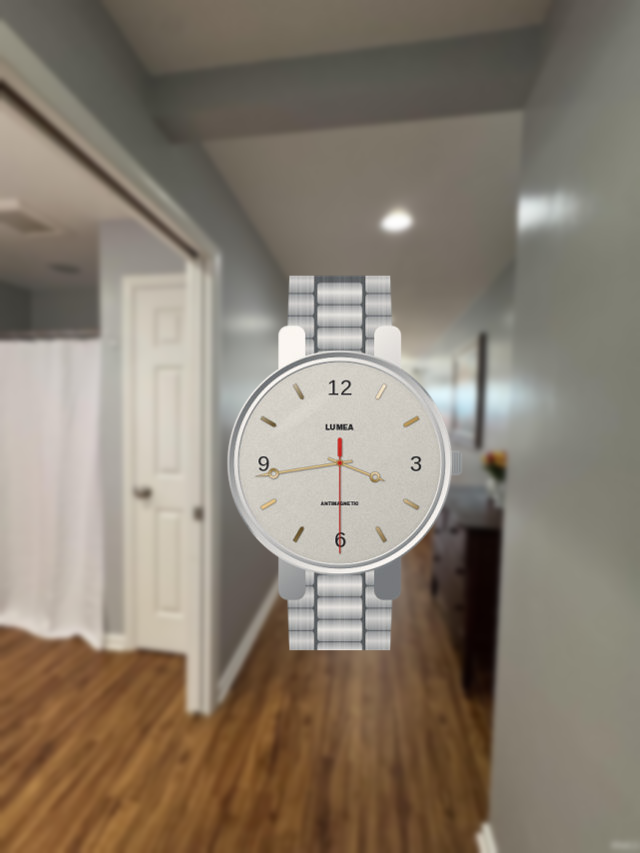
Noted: 3h43m30s
